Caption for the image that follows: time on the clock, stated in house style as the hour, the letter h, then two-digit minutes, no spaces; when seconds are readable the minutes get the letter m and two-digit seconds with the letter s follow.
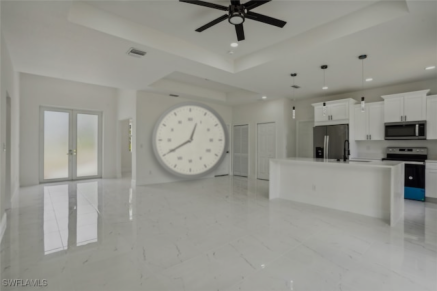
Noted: 12h40
